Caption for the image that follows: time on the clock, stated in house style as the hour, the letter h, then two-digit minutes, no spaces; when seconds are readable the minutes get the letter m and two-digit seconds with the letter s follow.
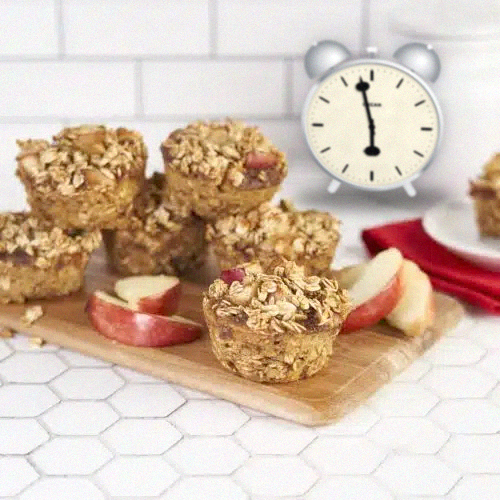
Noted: 5h58
